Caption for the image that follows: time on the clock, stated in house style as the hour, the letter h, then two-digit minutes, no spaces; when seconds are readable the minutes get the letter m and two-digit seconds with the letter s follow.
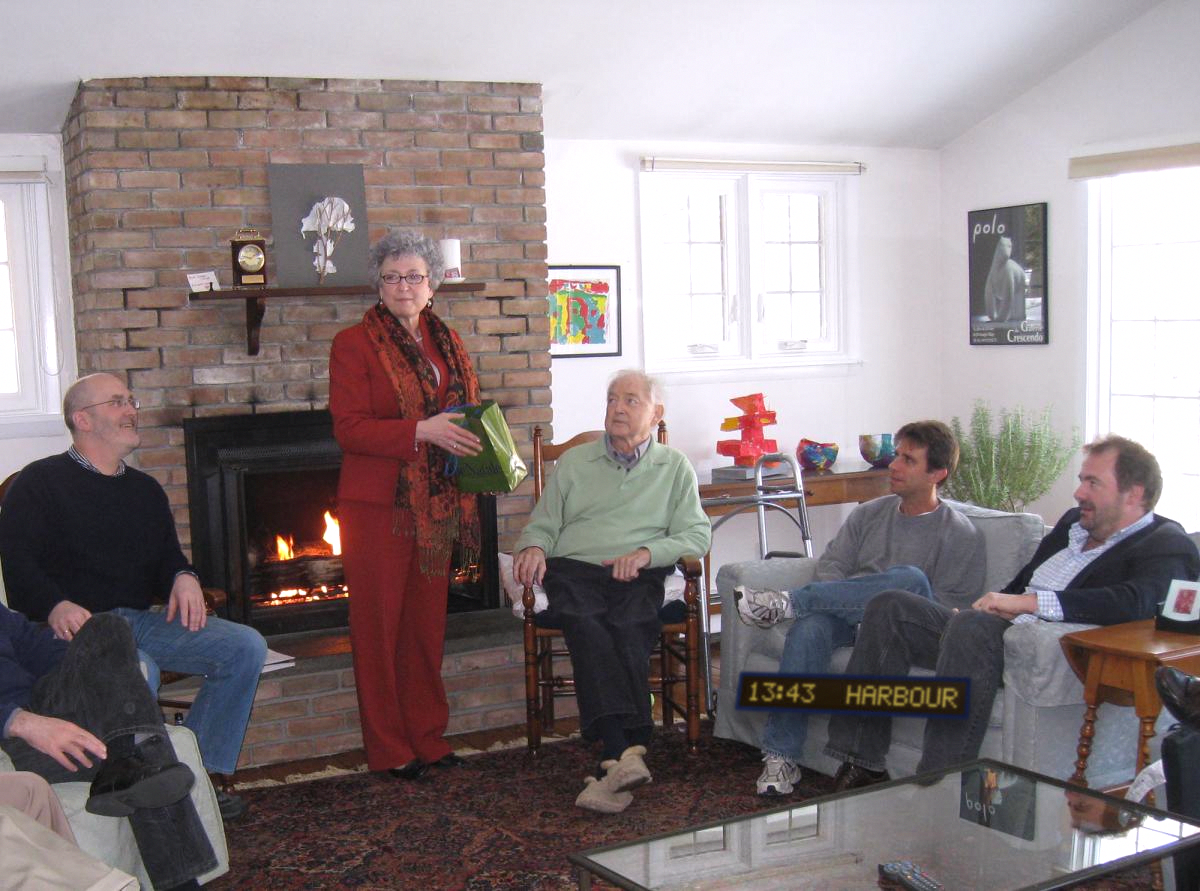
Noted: 13h43
